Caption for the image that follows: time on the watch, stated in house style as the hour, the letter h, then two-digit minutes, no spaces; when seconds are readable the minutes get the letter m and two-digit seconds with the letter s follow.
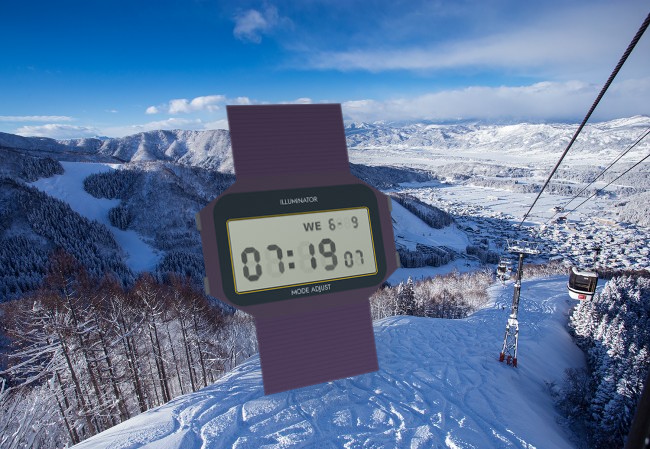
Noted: 7h19m07s
